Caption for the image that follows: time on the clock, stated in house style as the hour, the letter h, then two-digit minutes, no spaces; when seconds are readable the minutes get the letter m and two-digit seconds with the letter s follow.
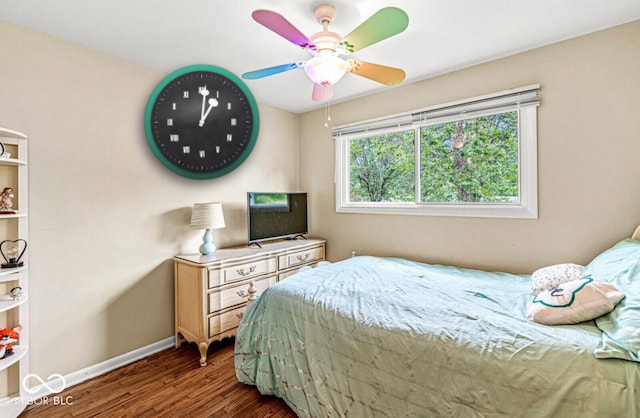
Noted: 1h01
